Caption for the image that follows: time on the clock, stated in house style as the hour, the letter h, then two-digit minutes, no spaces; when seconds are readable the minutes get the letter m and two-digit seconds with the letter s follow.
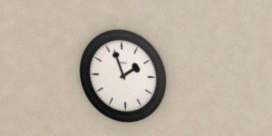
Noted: 1h57
